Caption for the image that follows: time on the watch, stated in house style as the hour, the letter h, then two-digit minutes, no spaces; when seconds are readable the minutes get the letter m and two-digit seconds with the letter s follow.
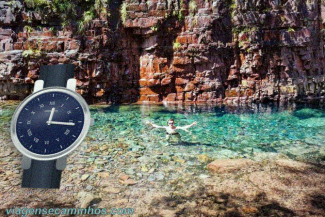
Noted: 12h16
